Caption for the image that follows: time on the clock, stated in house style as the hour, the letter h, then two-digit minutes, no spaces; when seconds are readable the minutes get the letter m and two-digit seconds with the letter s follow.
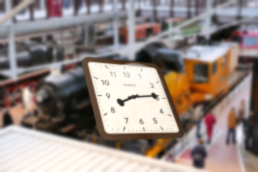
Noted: 8h14
